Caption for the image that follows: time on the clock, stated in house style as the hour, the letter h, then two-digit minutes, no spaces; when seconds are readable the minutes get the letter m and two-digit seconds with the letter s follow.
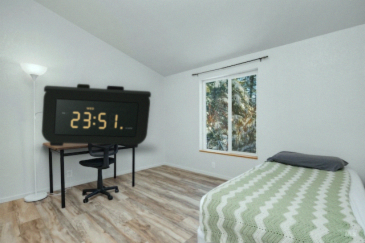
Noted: 23h51
